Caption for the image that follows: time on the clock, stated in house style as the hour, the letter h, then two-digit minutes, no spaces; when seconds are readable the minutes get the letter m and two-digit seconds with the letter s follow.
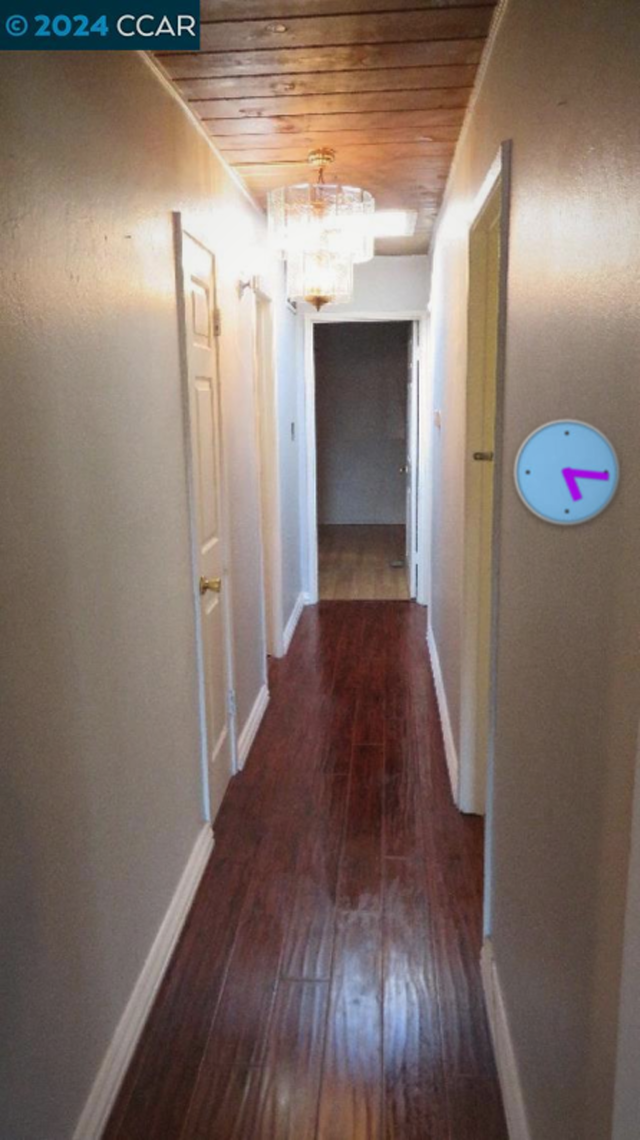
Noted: 5h16
